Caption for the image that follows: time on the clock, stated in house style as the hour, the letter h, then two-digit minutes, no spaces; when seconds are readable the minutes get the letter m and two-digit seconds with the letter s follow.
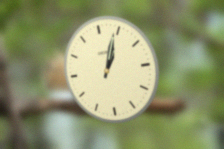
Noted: 1h04
